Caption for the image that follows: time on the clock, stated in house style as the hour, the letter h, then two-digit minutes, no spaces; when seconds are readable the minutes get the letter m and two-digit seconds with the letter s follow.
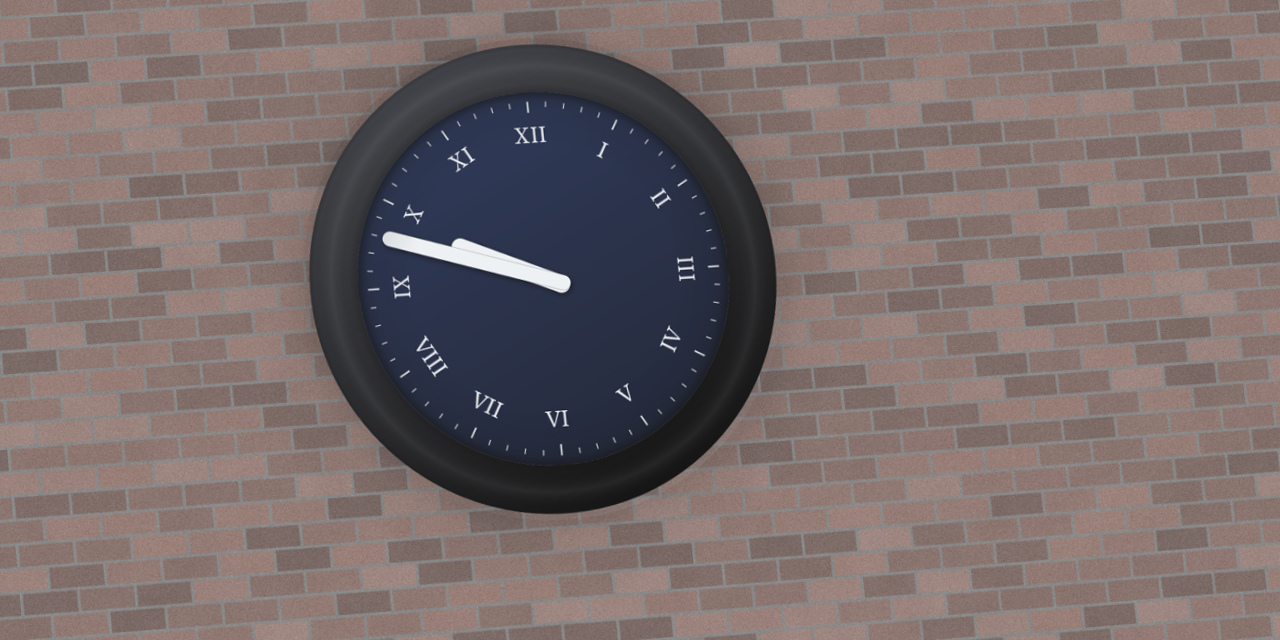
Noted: 9h48
